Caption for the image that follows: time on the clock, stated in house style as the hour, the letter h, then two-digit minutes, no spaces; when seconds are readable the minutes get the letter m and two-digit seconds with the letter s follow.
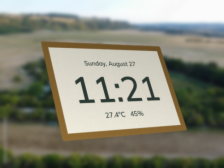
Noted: 11h21
